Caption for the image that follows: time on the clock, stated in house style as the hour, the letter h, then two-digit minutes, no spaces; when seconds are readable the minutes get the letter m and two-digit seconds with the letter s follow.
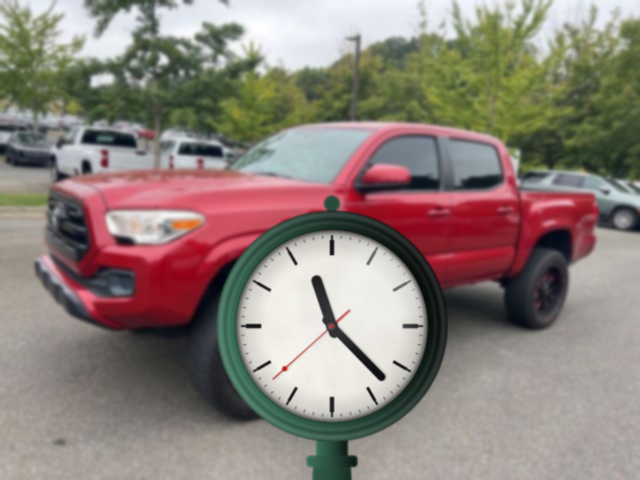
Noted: 11h22m38s
